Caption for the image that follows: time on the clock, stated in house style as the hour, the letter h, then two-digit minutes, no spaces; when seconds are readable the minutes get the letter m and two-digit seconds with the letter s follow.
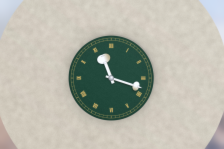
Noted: 11h18
